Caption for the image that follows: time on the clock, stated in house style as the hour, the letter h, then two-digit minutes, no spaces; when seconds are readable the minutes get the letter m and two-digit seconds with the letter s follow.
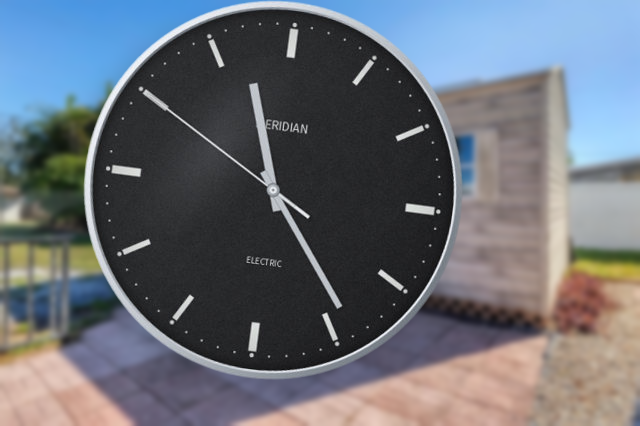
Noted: 11h23m50s
